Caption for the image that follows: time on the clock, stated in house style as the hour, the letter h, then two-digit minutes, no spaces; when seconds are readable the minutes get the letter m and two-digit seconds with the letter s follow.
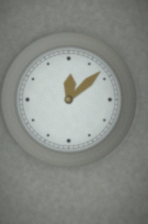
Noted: 12h08
